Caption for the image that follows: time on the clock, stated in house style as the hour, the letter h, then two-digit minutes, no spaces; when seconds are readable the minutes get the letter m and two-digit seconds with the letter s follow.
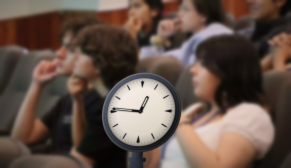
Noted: 12h46
